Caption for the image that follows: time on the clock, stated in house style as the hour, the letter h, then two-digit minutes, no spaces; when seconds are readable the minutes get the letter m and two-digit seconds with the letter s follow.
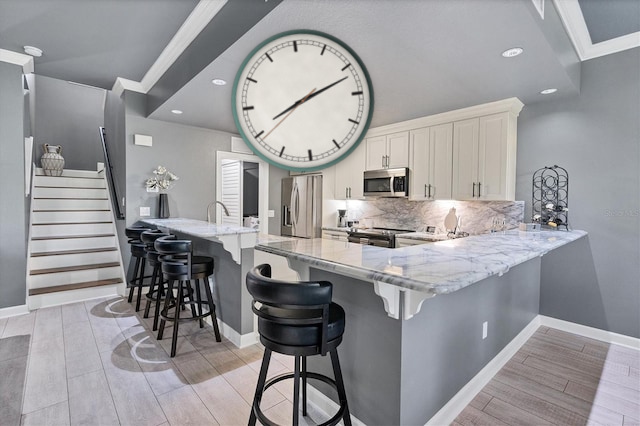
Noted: 8h11m39s
